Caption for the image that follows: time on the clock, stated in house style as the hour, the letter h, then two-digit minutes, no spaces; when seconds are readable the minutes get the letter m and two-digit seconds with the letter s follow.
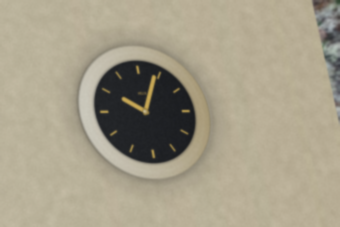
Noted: 10h04
